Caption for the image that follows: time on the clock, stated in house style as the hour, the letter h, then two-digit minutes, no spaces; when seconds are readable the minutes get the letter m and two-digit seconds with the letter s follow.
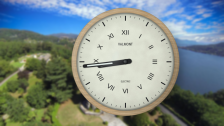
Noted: 8h44
